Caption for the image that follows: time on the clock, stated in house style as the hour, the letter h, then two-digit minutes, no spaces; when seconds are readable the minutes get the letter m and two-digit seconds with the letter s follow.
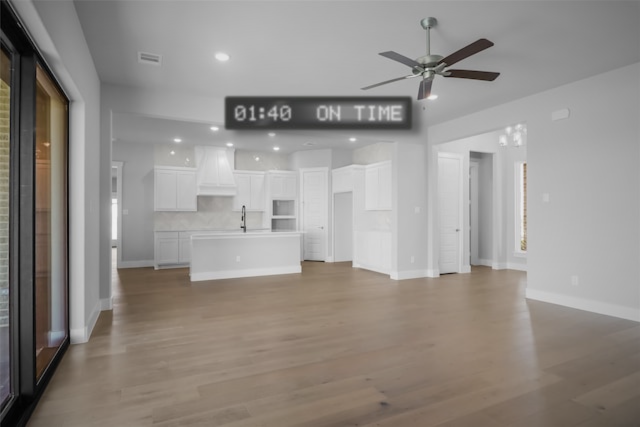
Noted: 1h40
